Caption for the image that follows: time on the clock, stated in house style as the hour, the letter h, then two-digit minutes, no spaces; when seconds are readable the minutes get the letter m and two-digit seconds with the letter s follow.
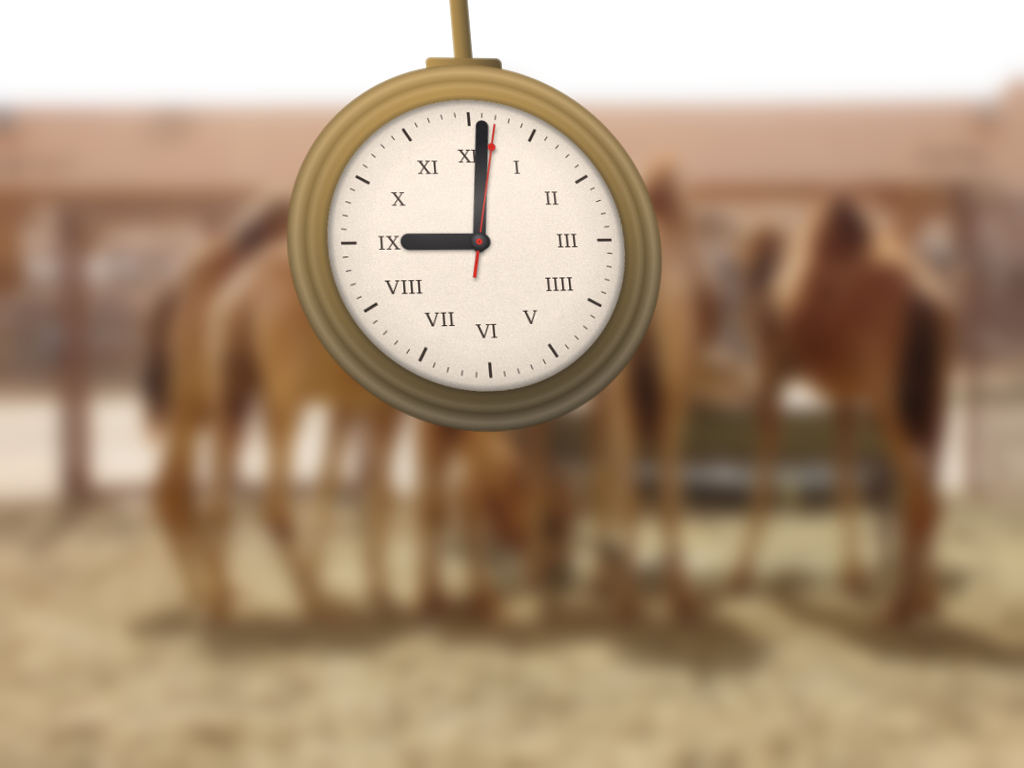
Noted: 9h01m02s
